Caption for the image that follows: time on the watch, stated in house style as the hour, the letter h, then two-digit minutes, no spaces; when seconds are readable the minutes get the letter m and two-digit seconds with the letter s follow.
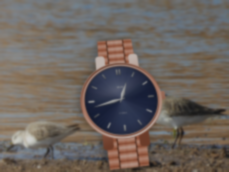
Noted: 12h43
